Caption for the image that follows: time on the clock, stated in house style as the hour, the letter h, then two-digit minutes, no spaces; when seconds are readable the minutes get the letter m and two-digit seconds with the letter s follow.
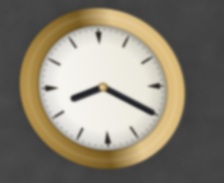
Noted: 8h20
